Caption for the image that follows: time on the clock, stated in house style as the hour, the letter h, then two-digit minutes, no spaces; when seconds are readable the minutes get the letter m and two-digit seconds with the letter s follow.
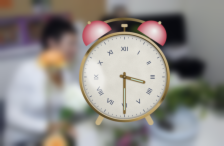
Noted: 3h30
